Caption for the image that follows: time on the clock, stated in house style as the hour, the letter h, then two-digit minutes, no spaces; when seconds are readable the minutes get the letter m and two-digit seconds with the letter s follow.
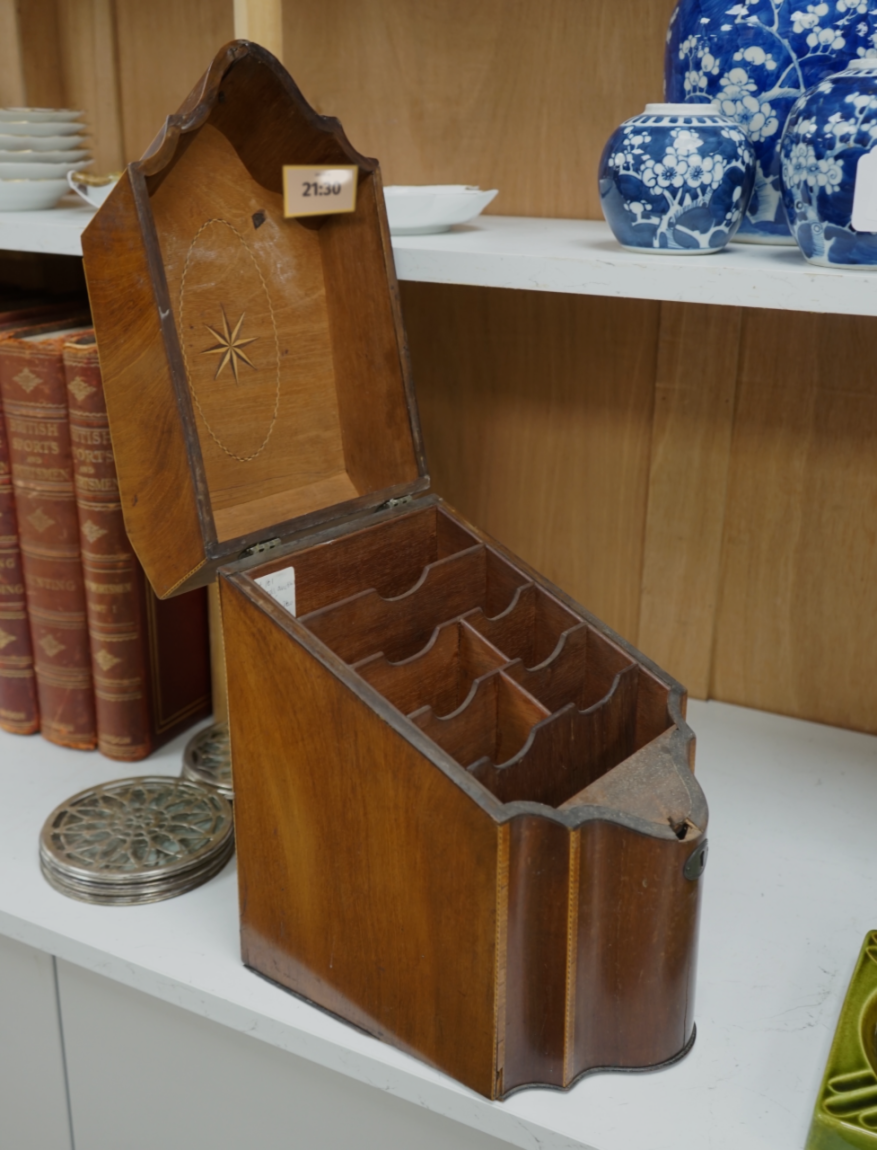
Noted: 21h30
